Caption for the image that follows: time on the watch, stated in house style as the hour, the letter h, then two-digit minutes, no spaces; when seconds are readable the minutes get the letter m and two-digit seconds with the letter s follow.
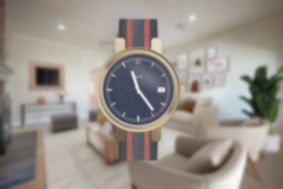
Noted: 11h24
